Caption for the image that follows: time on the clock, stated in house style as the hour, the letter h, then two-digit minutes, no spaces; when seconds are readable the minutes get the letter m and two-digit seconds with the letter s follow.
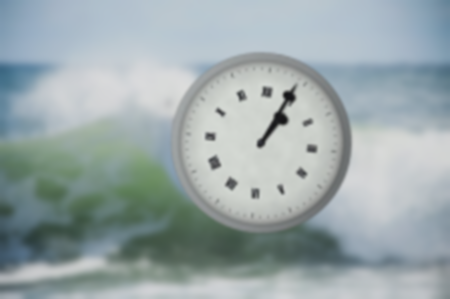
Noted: 1h04
